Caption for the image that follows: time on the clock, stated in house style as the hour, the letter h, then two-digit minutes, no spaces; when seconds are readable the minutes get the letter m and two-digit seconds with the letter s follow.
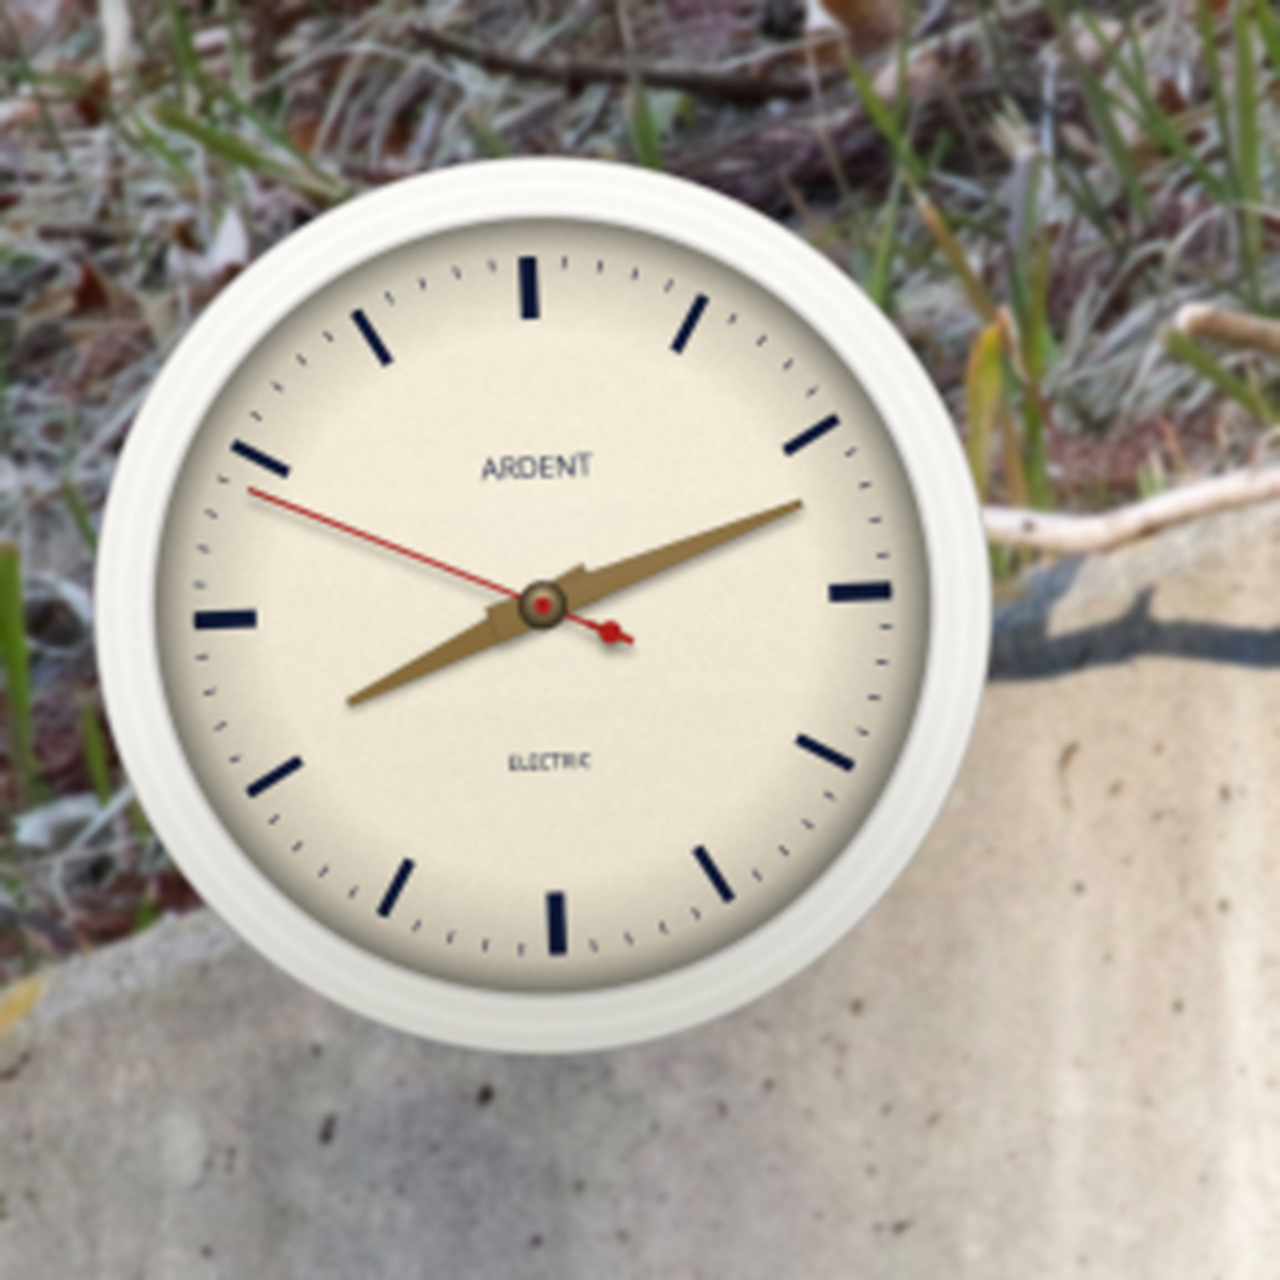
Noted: 8h11m49s
